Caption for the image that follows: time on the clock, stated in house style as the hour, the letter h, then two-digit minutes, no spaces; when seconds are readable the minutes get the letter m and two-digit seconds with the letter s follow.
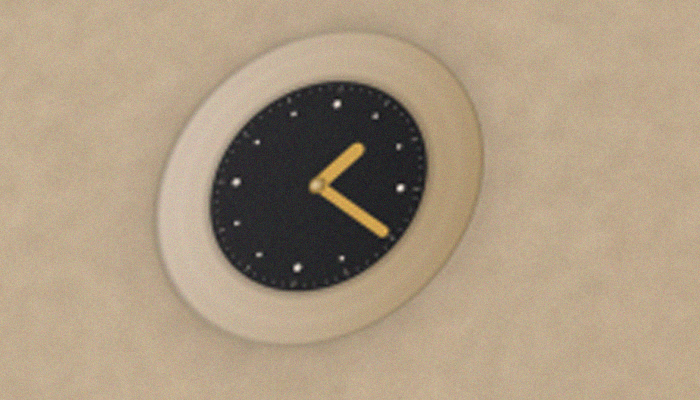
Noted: 1h20
